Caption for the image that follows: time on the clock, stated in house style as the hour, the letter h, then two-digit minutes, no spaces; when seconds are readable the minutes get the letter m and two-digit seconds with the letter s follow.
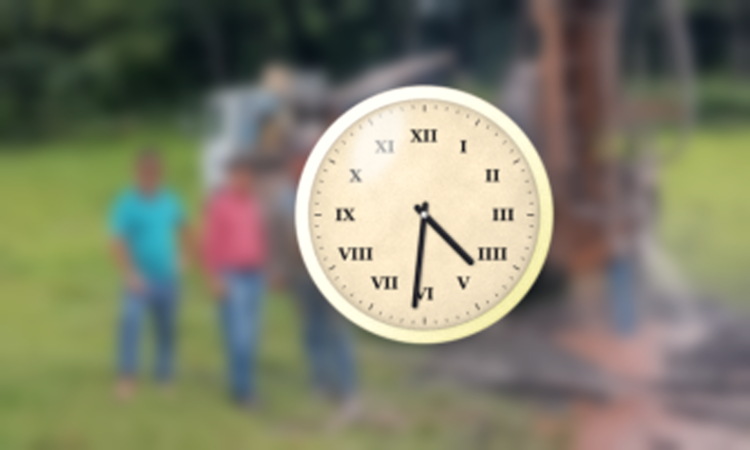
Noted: 4h31
